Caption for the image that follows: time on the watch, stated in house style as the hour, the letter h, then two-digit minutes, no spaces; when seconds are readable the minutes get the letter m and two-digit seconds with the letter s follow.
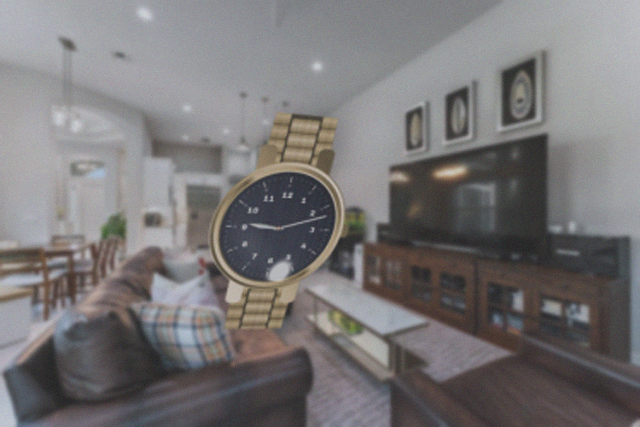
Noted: 9h12
